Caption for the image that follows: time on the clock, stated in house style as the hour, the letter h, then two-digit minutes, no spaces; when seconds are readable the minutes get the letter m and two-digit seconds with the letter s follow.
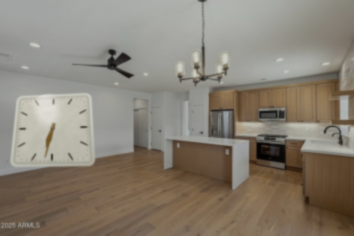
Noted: 6h32
